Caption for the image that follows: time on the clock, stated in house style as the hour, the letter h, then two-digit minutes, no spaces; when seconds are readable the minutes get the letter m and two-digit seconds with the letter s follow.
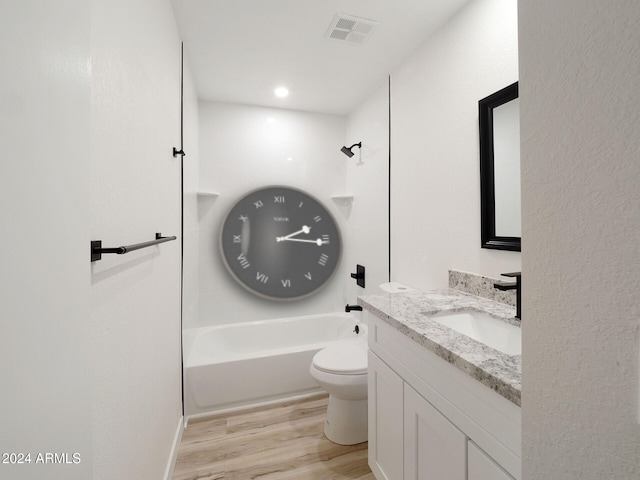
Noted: 2h16
